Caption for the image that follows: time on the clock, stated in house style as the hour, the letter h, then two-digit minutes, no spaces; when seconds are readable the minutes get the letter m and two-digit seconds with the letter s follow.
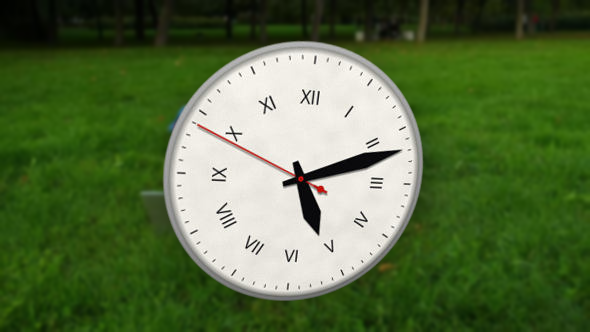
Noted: 5h11m49s
